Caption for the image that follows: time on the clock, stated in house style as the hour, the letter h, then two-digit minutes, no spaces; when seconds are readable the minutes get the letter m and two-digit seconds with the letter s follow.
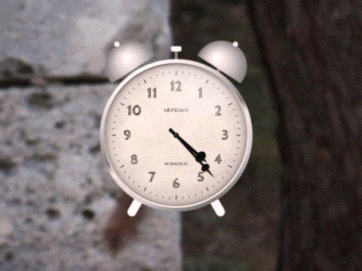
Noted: 4h23
